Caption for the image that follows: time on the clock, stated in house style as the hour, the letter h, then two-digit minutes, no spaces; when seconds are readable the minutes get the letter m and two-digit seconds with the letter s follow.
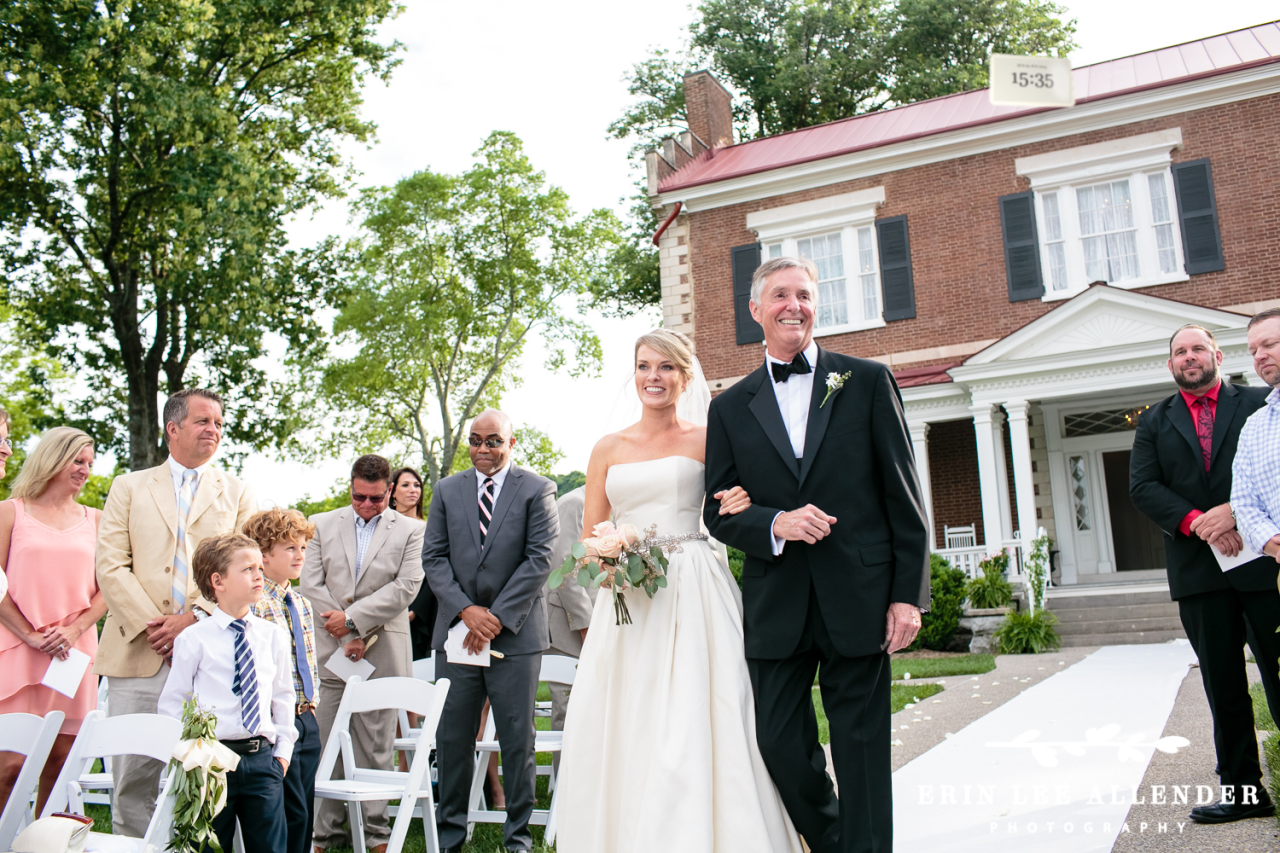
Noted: 15h35
